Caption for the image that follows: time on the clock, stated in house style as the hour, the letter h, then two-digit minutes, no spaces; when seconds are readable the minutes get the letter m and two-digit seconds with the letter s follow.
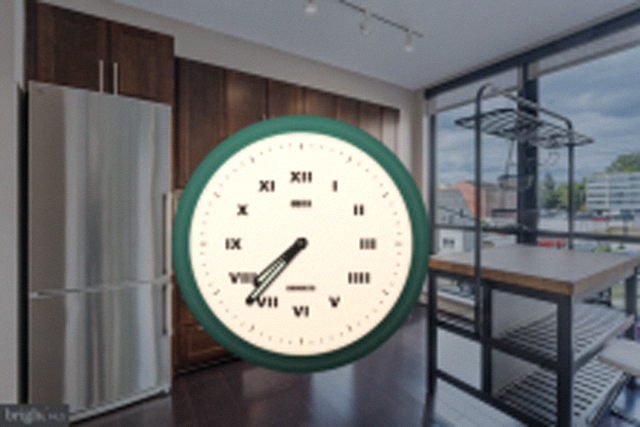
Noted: 7h37
